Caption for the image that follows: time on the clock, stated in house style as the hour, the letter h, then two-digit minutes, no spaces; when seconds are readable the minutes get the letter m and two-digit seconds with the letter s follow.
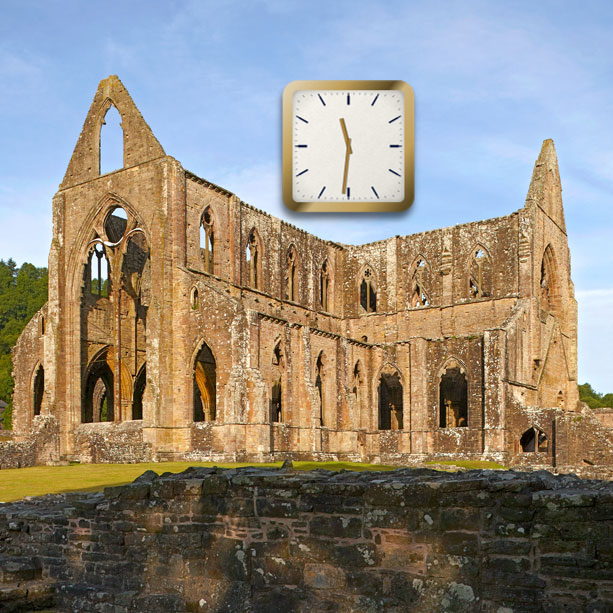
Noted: 11h31
